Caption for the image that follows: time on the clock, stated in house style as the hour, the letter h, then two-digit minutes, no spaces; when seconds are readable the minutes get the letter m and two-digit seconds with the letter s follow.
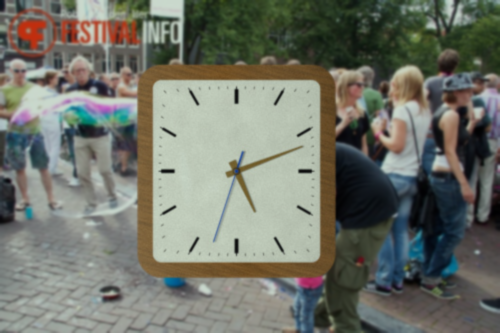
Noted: 5h11m33s
